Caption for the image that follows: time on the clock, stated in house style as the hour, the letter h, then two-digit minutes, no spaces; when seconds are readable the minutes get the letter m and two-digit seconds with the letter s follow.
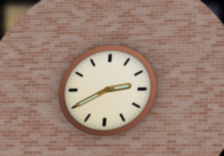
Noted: 2h40
